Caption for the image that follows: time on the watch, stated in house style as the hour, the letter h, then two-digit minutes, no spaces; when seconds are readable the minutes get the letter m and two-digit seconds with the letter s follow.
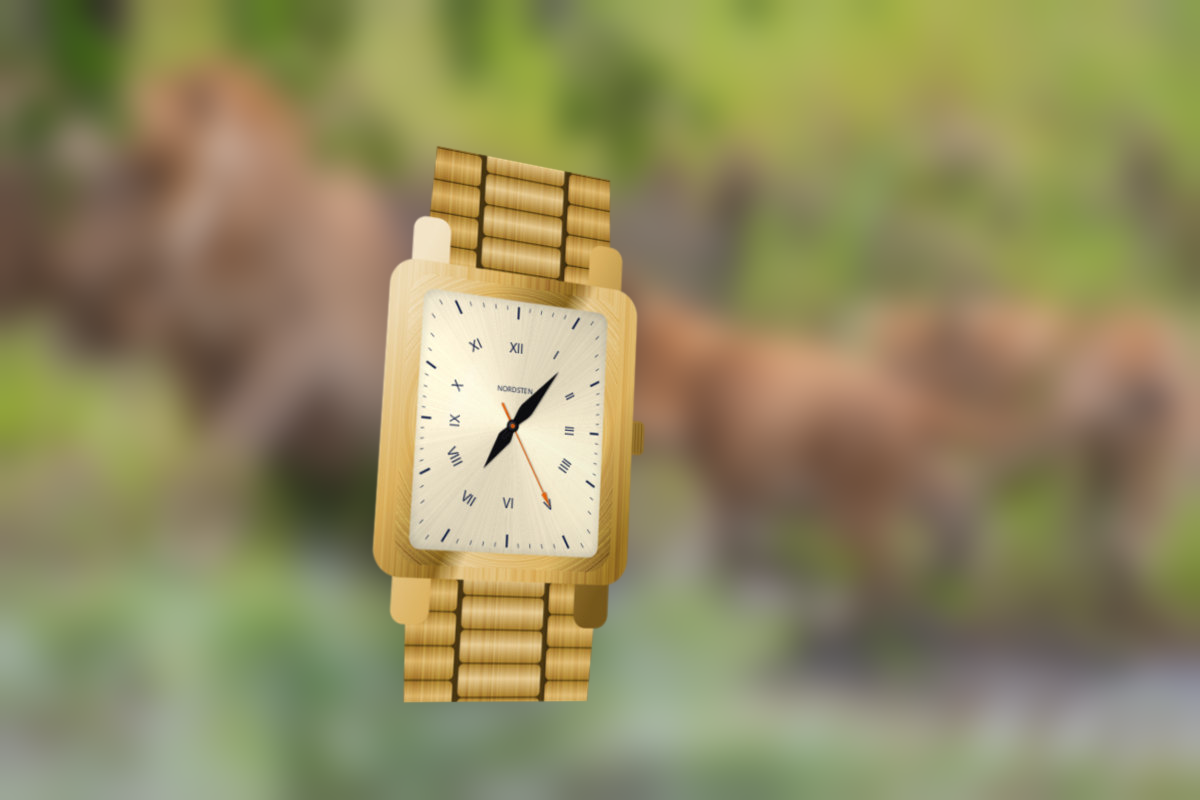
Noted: 7h06m25s
